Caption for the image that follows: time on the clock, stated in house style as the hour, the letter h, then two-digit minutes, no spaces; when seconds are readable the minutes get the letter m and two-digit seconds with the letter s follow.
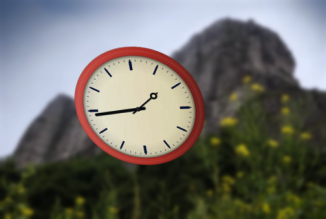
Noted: 1h44
